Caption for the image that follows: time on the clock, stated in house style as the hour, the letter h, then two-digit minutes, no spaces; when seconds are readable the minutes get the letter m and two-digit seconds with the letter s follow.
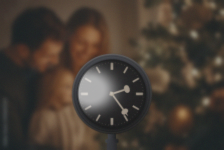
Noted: 2h24
